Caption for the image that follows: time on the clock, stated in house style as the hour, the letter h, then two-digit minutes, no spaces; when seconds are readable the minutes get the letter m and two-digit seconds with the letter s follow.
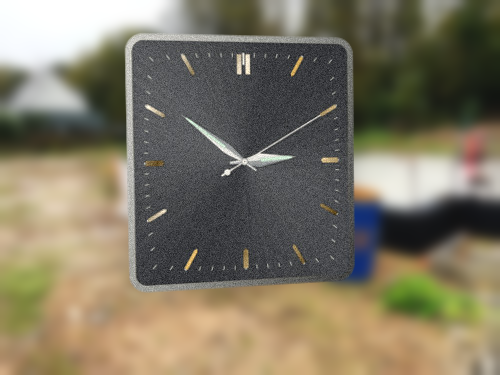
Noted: 2h51m10s
